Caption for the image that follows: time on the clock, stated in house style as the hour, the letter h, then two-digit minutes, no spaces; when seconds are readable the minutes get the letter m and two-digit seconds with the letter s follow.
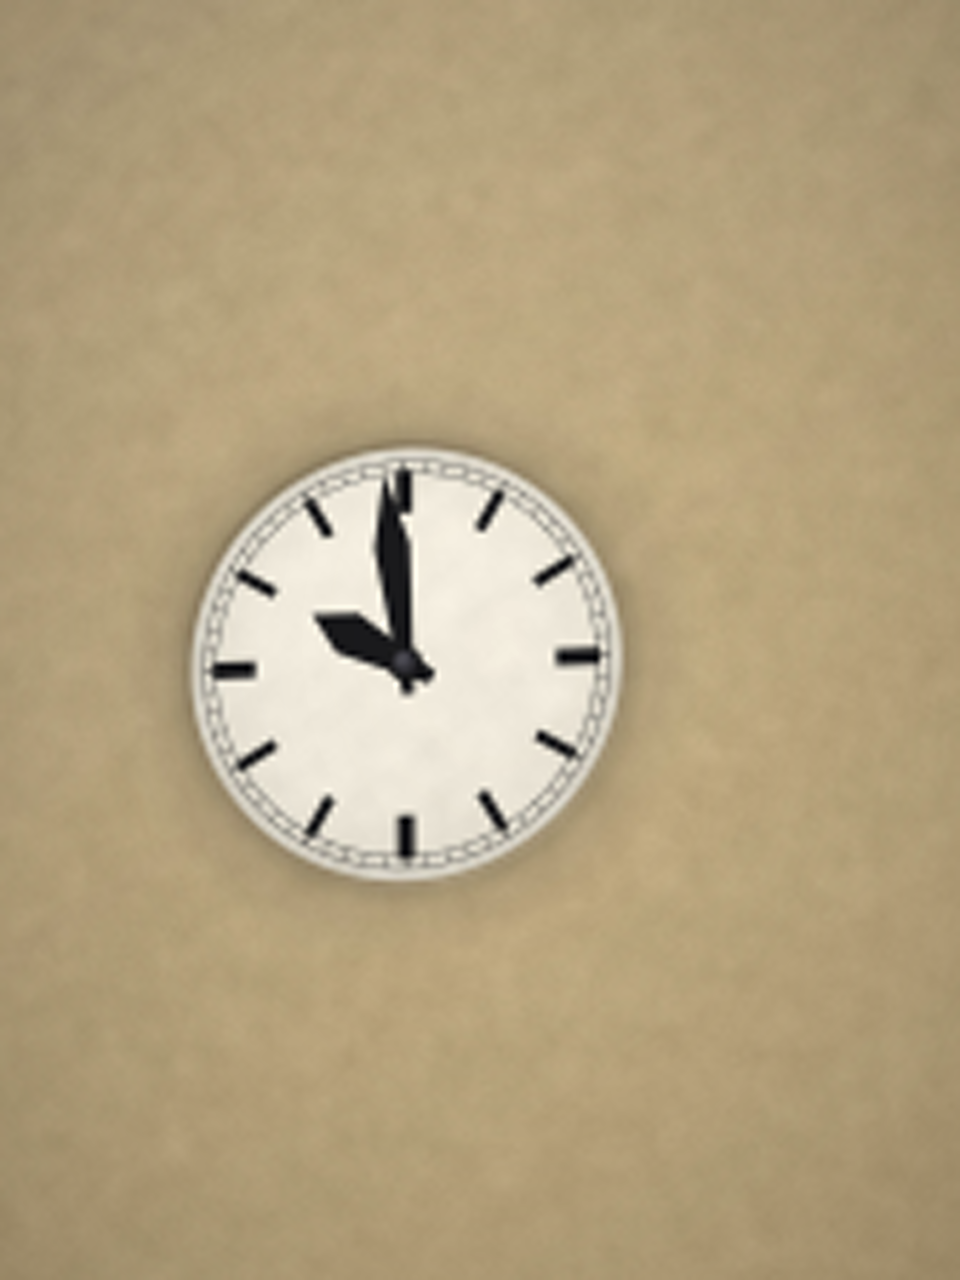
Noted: 9h59
